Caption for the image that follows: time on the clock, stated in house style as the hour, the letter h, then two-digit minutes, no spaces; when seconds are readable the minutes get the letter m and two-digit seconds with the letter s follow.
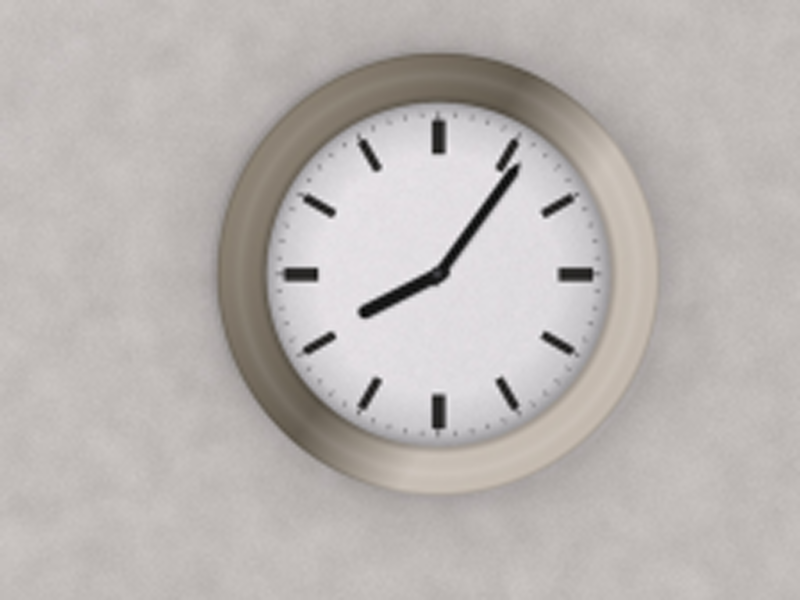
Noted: 8h06
